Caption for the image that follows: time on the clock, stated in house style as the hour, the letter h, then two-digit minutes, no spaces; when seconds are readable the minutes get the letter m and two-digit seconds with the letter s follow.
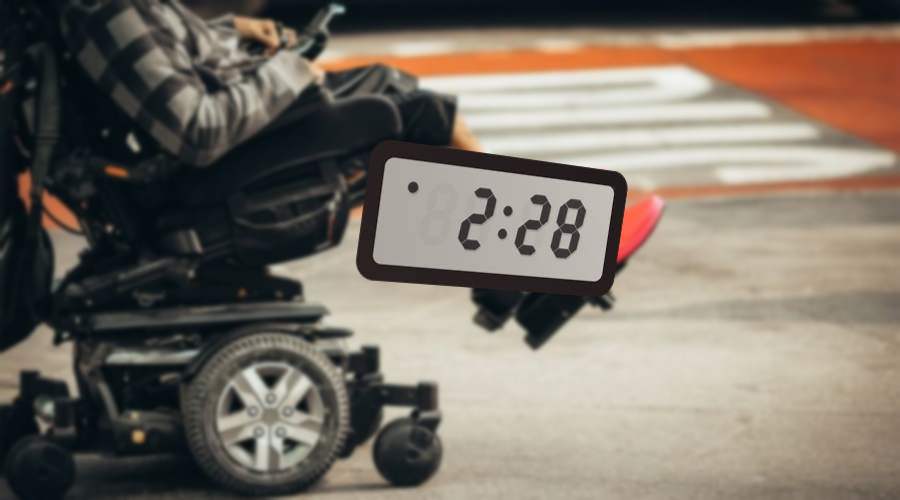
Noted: 2h28
